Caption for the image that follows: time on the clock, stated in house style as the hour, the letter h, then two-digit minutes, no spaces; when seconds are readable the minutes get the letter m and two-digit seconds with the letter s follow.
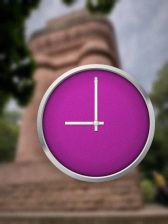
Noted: 9h00
